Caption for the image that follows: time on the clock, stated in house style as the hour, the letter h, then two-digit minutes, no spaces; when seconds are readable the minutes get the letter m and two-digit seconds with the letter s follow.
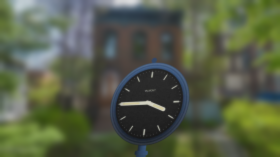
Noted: 3h45
